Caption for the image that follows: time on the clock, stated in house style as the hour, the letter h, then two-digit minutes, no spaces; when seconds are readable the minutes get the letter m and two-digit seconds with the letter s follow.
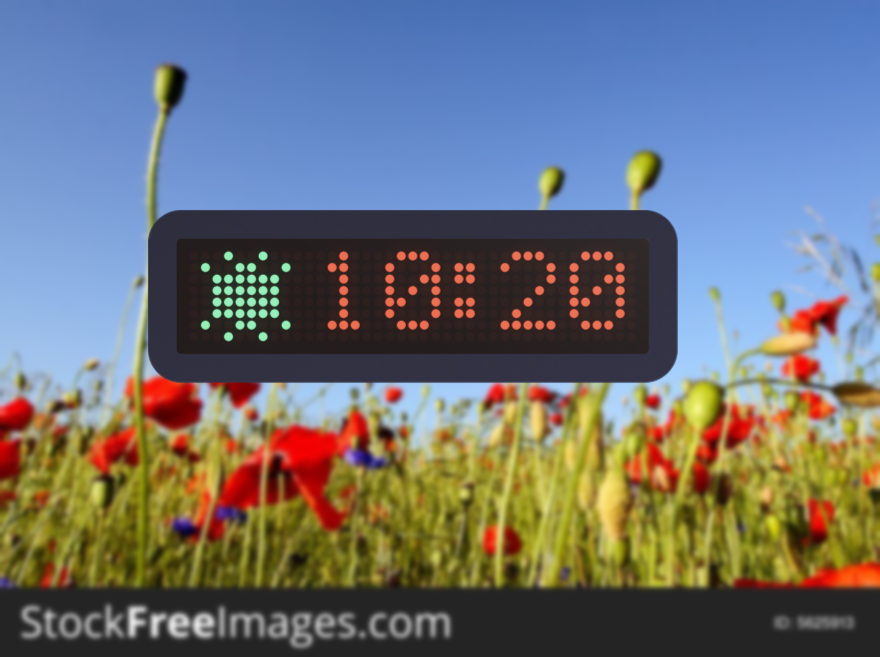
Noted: 10h20
